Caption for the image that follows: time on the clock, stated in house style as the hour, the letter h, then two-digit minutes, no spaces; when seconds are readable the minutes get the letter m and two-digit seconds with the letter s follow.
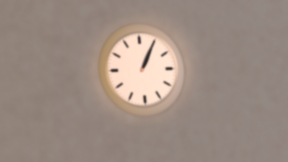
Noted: 1h05
